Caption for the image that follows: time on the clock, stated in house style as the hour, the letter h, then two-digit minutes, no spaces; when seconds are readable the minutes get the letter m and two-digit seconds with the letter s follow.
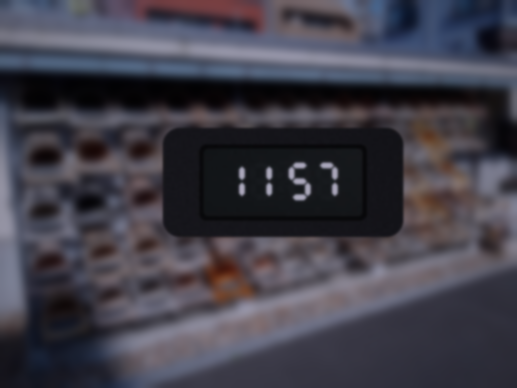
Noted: 11h57
